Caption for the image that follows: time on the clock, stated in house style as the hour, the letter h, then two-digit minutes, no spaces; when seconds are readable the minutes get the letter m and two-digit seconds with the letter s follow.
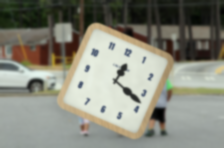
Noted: 12h18
